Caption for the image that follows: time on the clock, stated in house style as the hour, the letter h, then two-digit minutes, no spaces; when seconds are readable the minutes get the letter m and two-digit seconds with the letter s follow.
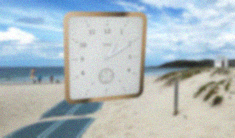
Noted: 1h10
